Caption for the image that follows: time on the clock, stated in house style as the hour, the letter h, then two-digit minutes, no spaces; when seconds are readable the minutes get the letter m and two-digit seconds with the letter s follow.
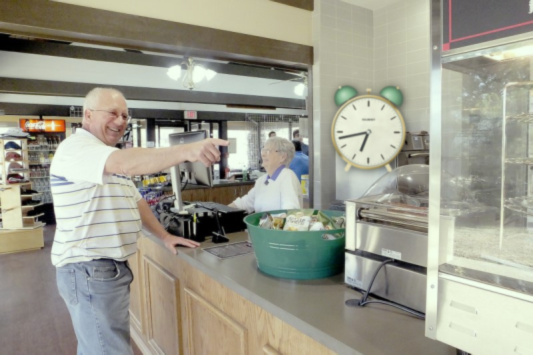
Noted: 6h43
